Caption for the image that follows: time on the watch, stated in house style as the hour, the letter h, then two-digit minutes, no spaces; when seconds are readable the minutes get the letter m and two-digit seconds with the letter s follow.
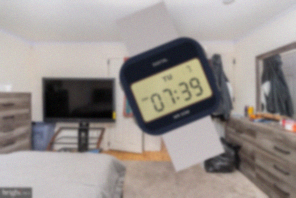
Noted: 7h39
